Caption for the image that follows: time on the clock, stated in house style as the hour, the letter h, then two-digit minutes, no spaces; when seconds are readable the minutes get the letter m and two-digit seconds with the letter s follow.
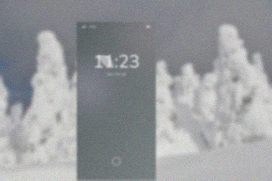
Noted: 11h23
